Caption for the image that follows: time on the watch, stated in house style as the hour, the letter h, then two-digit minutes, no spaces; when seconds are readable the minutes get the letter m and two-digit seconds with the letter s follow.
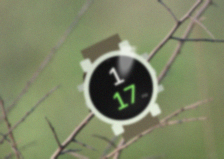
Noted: 1h17
